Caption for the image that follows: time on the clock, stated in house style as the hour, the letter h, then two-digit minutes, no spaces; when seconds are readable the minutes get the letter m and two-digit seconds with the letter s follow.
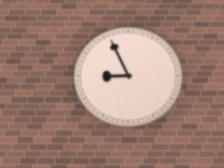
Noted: 8h56
